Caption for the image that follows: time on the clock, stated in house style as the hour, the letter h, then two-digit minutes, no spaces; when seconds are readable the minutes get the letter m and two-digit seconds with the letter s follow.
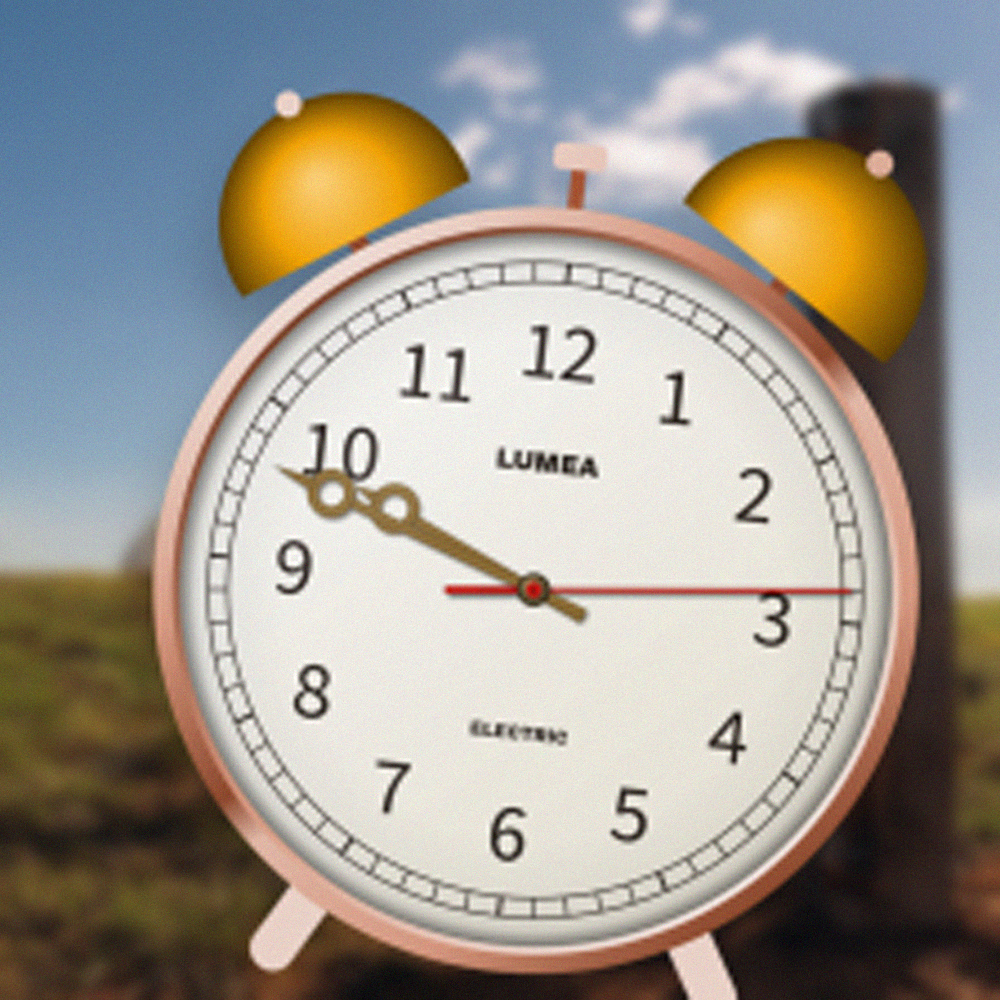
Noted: 9h48m14s
